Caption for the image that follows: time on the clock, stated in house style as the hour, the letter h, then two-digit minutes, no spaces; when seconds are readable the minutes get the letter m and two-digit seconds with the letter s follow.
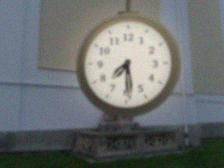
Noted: 7h29
